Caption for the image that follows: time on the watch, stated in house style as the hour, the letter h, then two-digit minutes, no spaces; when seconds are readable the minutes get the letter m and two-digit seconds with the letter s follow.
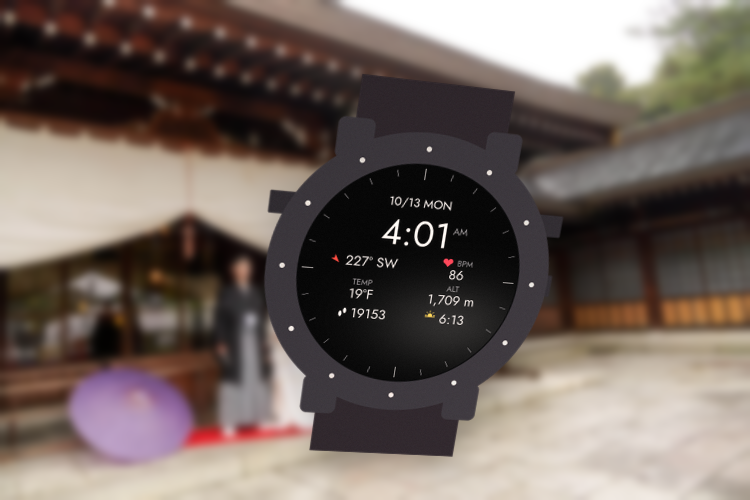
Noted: 4h01
